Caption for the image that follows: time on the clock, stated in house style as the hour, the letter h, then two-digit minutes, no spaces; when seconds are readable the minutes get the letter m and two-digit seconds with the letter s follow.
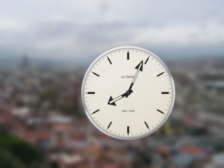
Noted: 8h04
